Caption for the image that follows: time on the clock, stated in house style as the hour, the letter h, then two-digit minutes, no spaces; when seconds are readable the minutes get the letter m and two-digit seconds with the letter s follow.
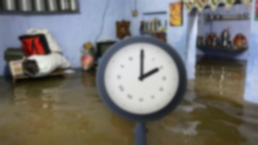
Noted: 2h00
